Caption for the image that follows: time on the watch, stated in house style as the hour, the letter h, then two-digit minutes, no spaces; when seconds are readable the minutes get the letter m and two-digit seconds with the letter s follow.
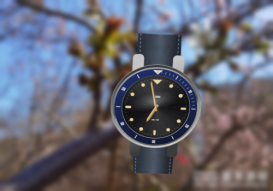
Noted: 6h58
